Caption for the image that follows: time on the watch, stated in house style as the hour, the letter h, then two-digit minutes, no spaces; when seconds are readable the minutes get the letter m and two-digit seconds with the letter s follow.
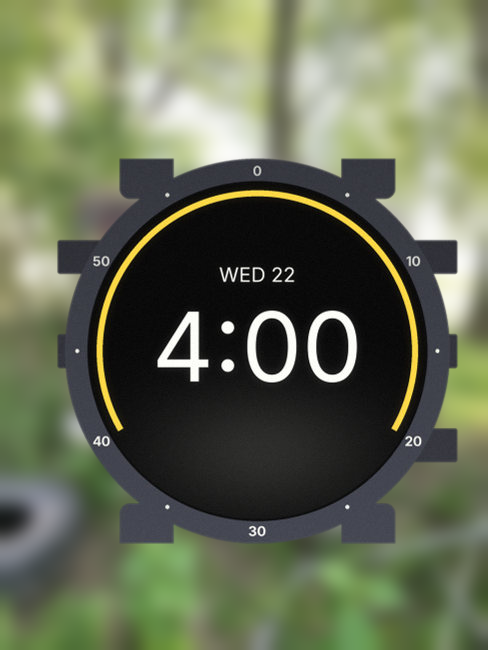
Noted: 4h00
